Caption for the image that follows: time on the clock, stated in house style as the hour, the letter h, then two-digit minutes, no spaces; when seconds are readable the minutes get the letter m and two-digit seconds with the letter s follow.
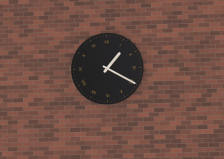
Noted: 1h20
